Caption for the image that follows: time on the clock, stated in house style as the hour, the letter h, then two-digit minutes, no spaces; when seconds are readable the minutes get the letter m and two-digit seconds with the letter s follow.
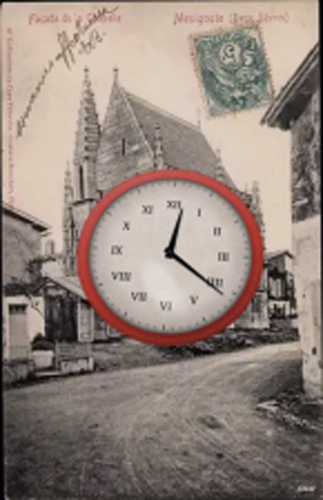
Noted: 12h21
